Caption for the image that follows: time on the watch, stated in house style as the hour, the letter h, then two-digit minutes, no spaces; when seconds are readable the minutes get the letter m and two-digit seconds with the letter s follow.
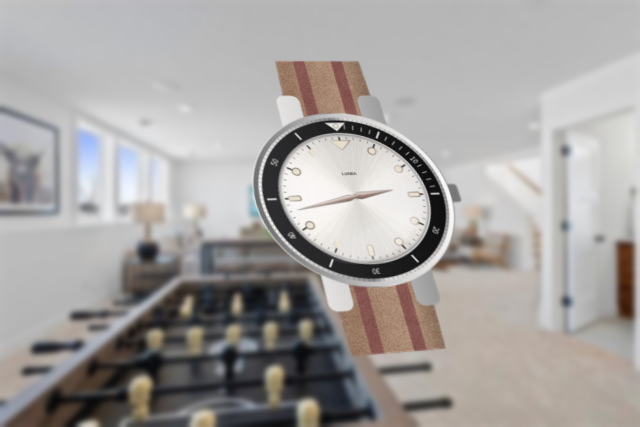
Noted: 2h43
